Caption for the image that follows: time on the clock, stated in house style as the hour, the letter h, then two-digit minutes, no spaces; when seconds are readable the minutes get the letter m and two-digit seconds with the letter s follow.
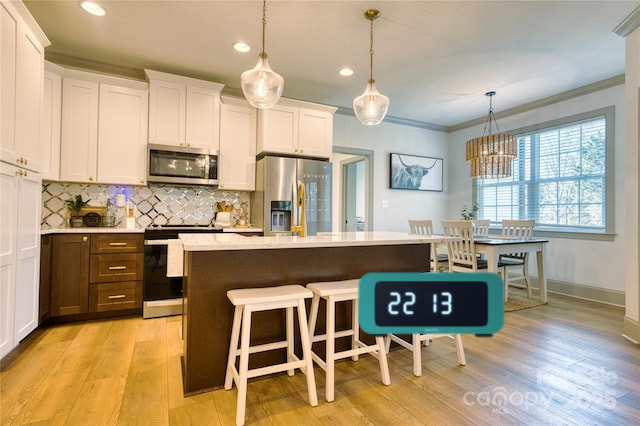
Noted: 22h13
